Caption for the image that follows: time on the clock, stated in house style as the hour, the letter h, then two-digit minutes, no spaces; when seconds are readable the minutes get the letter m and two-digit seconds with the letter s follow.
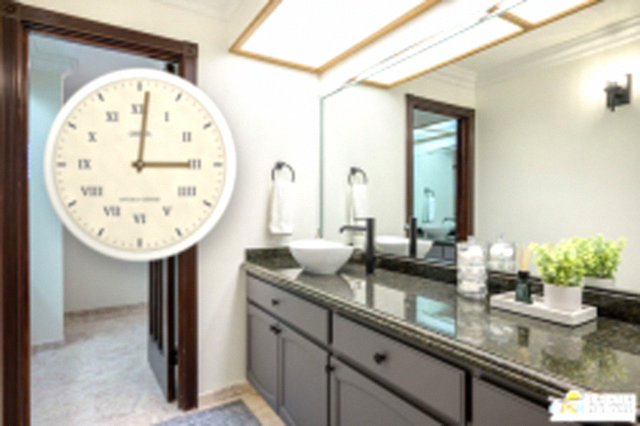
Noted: 3h01
